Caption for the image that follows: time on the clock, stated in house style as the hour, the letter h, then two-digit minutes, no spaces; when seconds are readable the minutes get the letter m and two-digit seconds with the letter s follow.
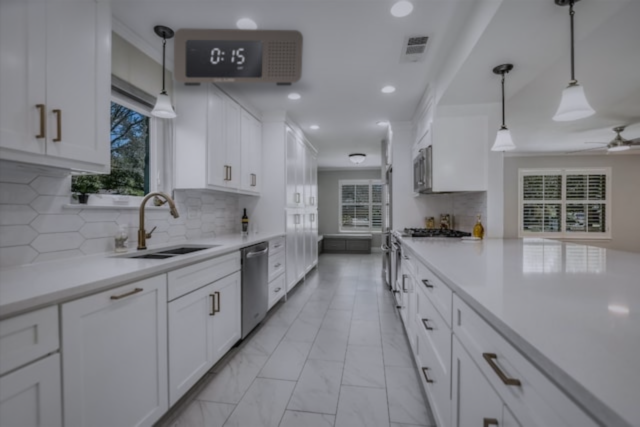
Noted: 0h15
